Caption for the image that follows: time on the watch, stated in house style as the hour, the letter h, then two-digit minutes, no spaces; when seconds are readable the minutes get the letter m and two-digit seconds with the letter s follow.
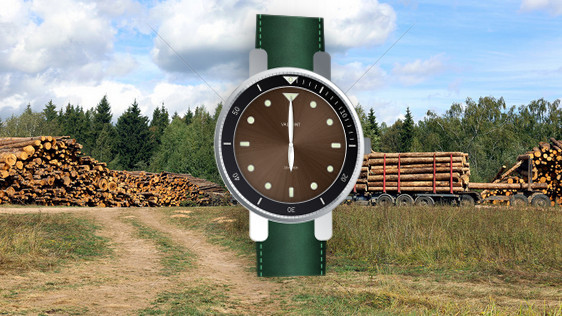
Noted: 6h00
